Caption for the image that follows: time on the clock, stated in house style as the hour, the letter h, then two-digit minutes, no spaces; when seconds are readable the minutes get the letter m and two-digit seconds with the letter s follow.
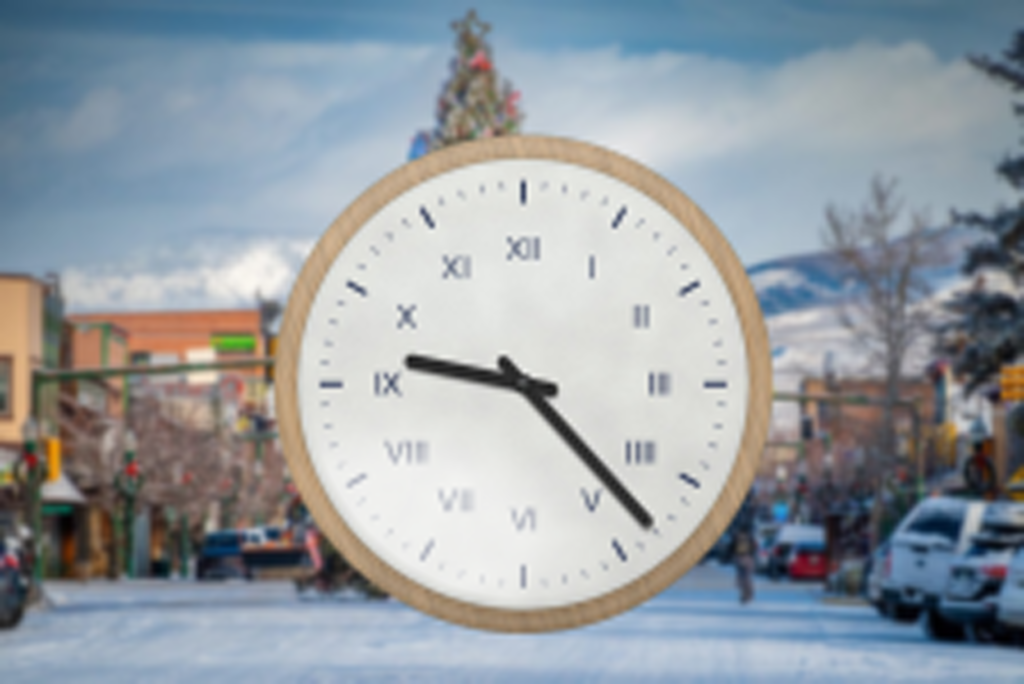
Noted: 9h23
